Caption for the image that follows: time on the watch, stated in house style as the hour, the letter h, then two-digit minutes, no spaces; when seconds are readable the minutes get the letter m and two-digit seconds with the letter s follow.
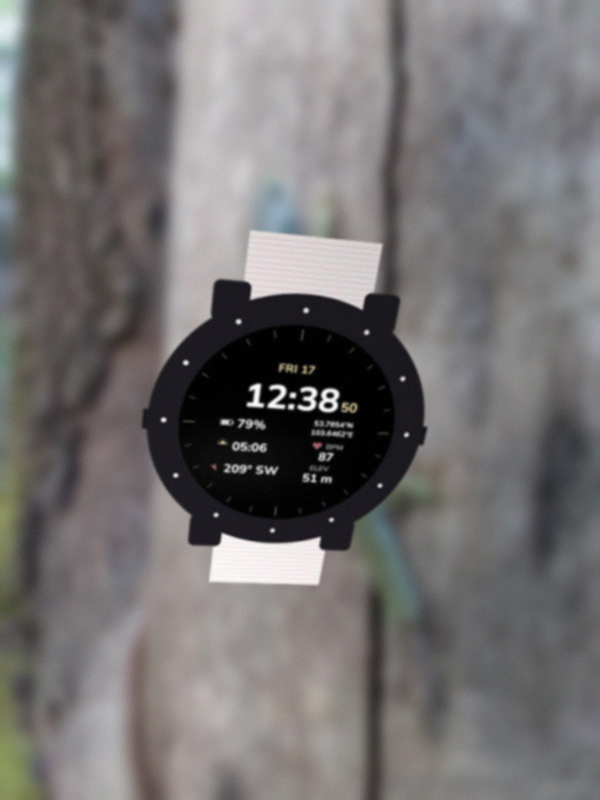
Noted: 12h38m50s
